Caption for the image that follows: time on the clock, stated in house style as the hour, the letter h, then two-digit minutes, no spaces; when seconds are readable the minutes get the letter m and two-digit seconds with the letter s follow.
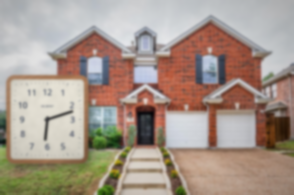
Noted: 6h12
